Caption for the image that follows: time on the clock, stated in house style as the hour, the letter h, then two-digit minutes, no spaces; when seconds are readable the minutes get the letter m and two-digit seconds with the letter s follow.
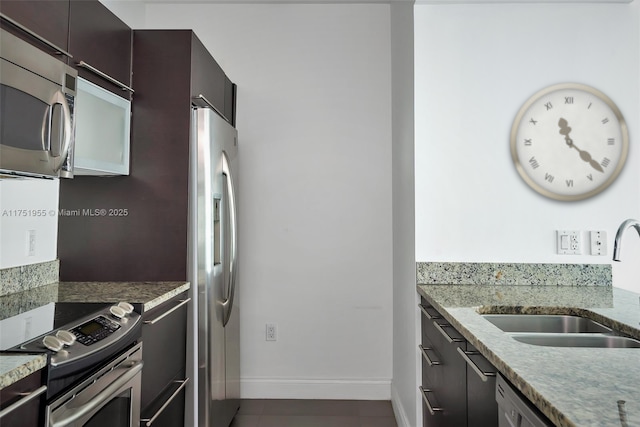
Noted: 11h22
